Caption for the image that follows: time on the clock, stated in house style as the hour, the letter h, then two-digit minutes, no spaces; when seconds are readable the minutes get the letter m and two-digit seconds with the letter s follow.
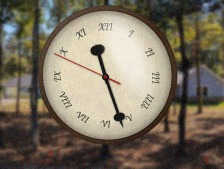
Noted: 11h26m49s
